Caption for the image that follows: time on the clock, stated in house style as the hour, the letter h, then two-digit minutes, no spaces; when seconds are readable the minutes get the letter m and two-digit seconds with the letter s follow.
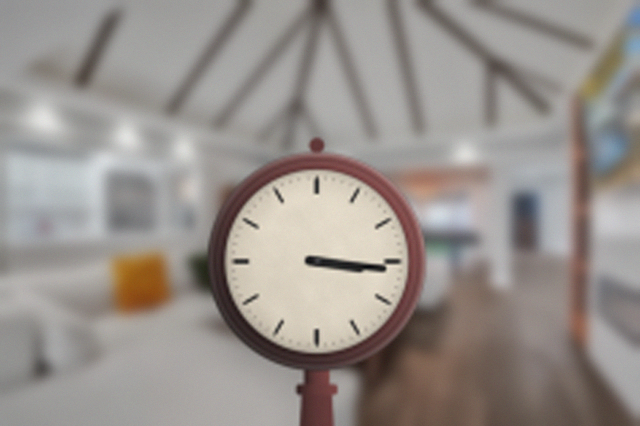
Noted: 3h16
